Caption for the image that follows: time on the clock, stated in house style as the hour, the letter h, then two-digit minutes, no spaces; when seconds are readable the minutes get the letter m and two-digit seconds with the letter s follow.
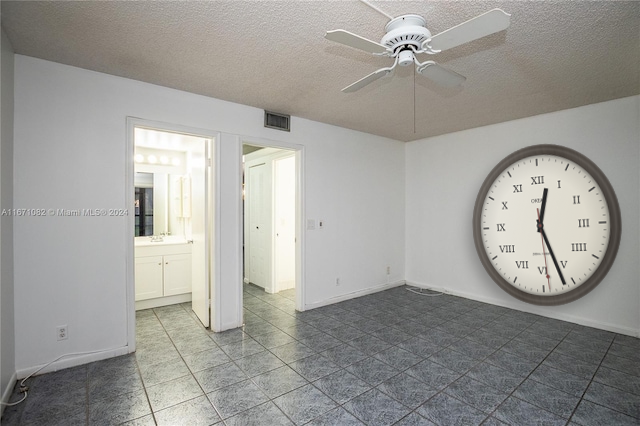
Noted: 12h26m29s
